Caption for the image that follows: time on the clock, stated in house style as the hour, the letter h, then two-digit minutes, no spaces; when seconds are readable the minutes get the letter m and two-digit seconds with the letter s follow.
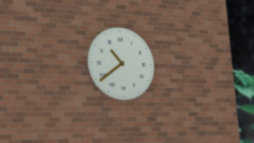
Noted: 10h39
